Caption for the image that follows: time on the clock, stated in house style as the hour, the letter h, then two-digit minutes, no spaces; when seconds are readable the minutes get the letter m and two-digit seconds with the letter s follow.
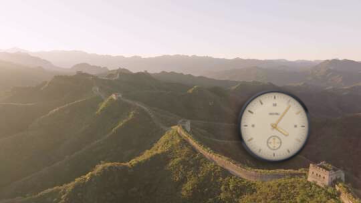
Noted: 4h06
